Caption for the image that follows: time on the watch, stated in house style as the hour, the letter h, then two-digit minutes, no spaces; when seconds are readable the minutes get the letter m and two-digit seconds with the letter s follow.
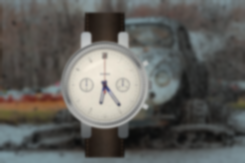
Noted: 6h24
